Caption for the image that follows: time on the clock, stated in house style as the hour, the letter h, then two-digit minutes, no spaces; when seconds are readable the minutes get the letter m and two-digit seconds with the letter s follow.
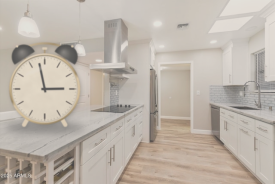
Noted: 2h58
